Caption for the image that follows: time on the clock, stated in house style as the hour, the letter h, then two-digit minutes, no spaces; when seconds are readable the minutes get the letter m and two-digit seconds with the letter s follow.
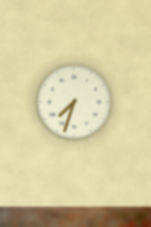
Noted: 7h33
